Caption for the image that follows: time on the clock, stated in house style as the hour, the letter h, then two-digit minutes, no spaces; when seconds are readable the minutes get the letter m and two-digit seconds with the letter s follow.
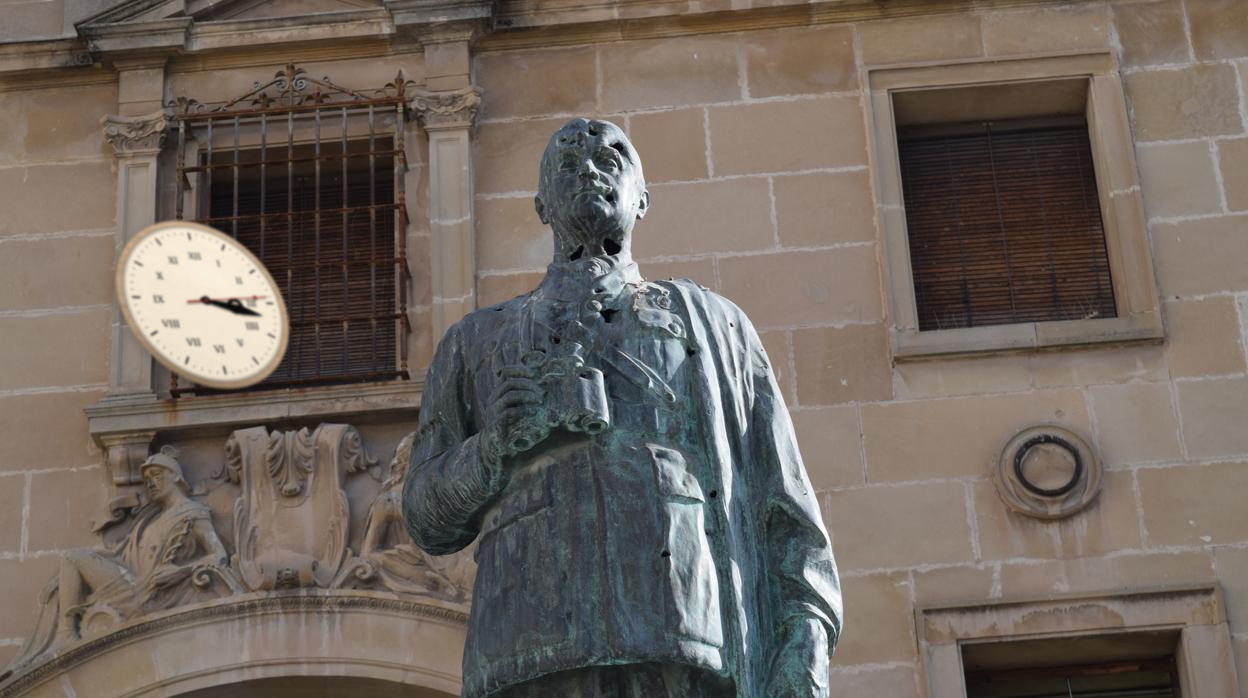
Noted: 3h17m14s
